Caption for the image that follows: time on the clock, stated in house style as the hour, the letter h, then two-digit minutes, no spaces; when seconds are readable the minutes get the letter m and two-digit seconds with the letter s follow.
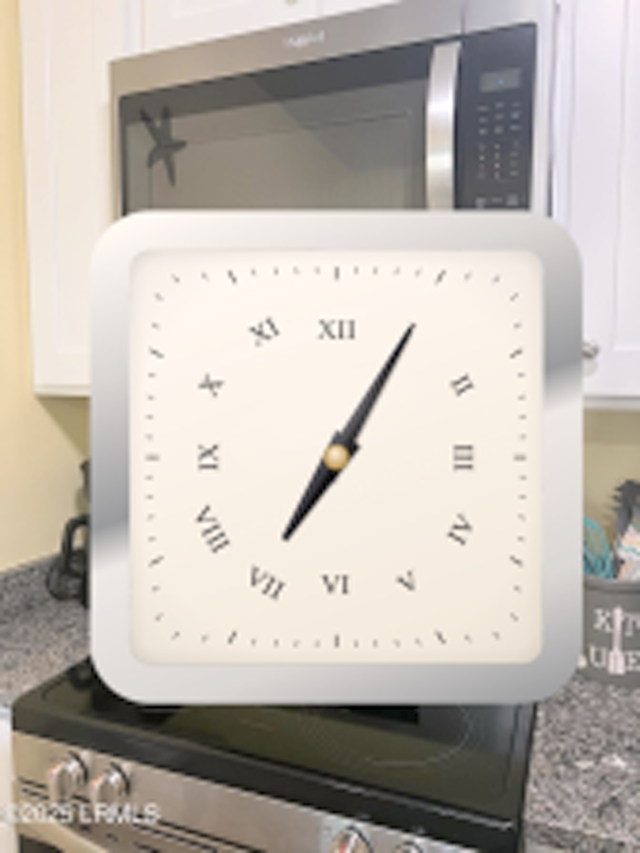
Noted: 7h05
